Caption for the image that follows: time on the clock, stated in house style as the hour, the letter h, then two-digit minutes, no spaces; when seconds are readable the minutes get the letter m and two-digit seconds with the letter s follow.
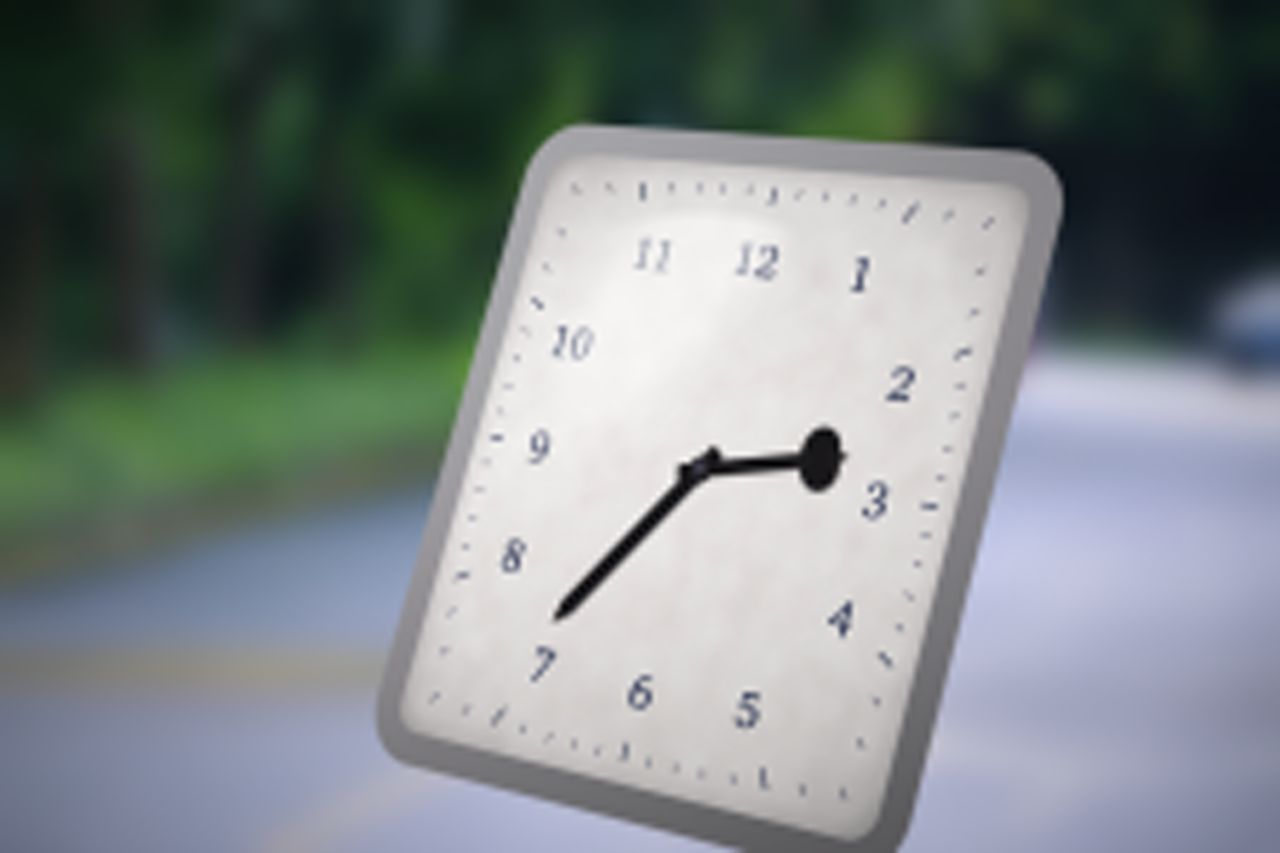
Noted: 2h36
